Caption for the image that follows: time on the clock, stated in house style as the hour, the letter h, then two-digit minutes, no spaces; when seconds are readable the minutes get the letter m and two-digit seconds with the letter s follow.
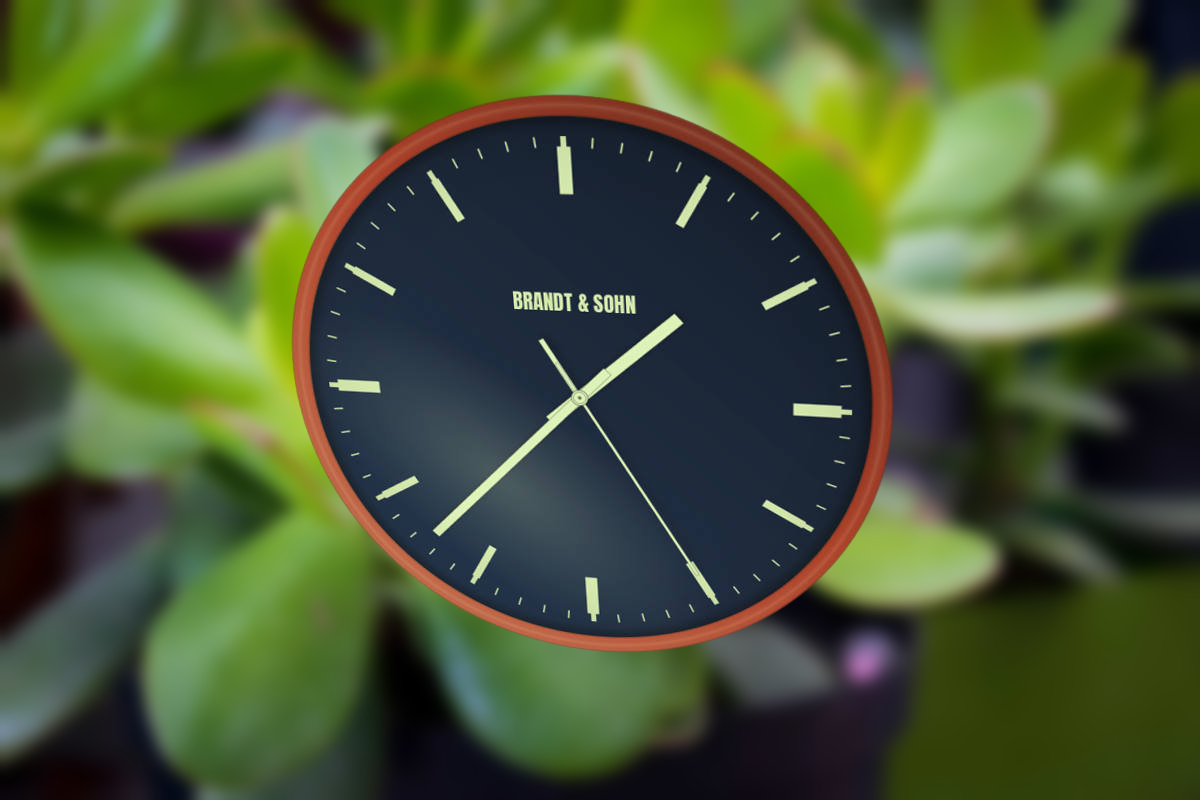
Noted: 1h37m25s
